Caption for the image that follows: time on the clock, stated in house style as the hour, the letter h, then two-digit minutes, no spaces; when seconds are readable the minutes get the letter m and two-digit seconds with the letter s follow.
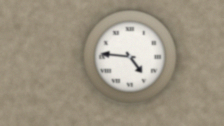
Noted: 4h46
